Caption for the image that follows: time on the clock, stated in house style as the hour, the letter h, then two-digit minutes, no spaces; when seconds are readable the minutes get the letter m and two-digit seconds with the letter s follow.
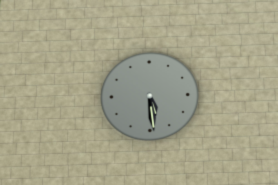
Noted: 5h29
